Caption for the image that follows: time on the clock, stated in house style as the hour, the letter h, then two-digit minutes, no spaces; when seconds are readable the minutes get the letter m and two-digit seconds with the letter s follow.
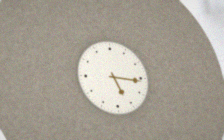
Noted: 5h16
